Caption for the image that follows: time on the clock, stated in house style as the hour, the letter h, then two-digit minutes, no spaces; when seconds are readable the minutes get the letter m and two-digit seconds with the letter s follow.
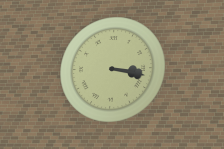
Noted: 3h17
